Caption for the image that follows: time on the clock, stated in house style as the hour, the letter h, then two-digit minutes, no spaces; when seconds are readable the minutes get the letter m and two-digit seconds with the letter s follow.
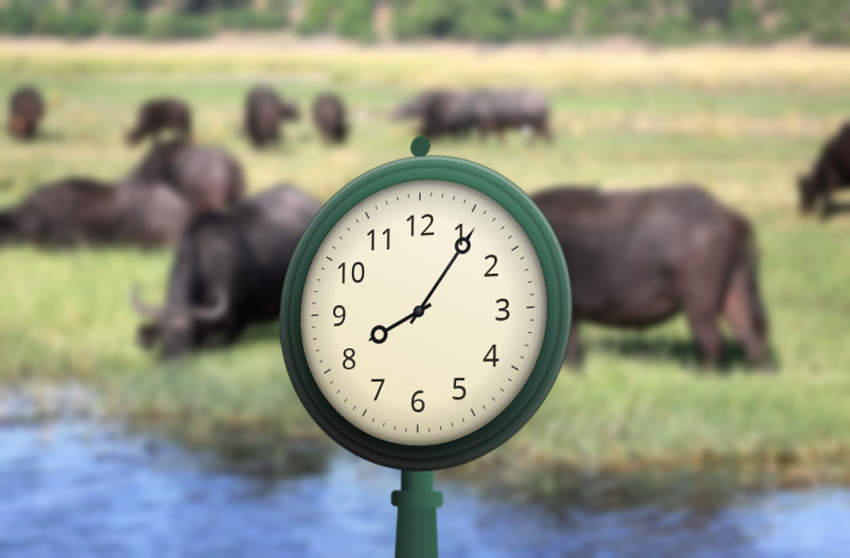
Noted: 8h06
